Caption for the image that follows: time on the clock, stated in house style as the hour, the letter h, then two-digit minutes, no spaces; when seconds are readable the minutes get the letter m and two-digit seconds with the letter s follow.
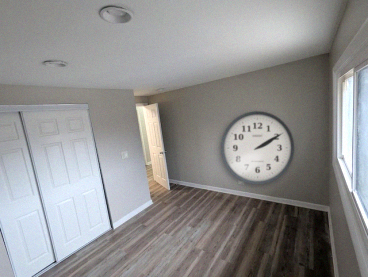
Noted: 2h10
